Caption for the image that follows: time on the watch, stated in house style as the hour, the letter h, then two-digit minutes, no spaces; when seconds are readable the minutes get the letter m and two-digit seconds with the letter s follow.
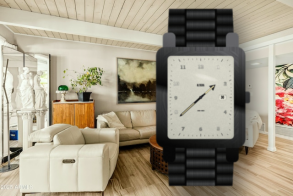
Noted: 1h38
